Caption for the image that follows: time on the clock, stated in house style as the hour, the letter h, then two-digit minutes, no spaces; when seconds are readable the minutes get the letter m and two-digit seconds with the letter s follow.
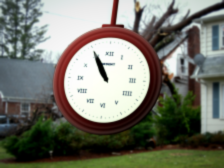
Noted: 10h55
